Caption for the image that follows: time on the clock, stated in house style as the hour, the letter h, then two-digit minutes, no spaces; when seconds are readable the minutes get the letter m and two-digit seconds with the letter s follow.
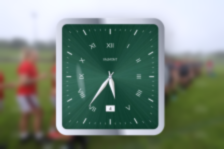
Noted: 5h36
